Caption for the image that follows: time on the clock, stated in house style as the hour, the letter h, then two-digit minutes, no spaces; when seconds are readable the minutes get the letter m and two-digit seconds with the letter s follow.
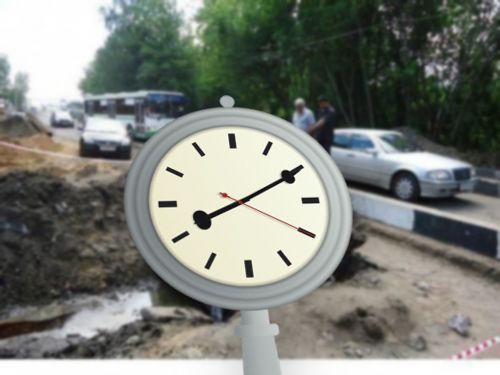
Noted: 8h10m20s
